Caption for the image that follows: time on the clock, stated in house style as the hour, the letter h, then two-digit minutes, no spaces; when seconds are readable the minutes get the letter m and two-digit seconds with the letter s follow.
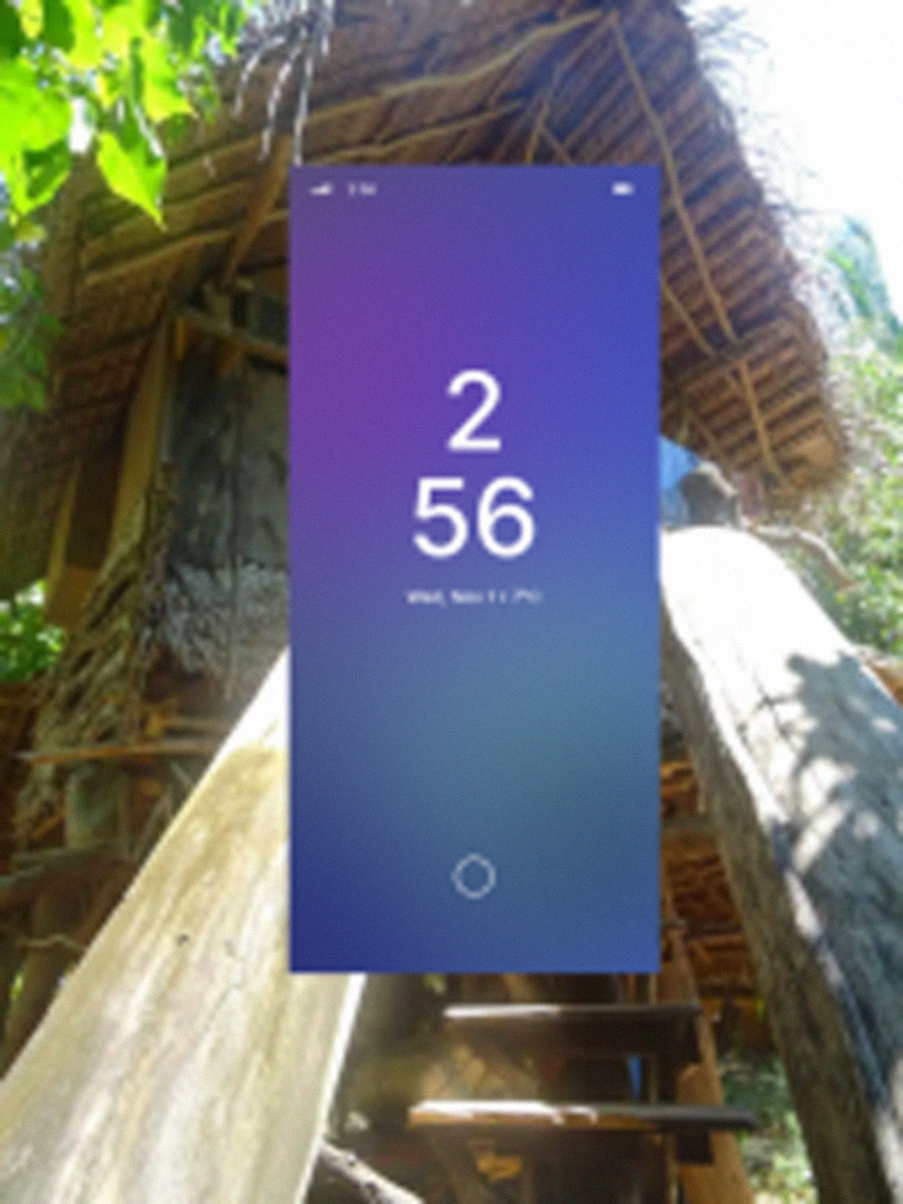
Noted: 2h56
